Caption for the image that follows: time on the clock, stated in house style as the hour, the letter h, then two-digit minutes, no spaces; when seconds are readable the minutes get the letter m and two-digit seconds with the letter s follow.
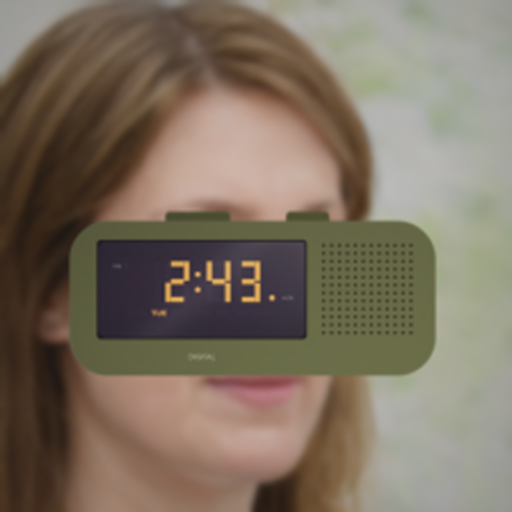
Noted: 2h43
